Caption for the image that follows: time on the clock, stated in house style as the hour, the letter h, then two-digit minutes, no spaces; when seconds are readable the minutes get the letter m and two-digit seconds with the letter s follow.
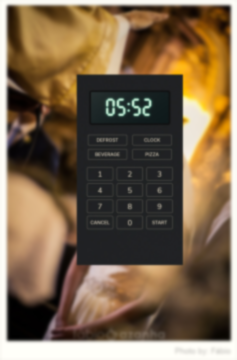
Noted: 5h52
